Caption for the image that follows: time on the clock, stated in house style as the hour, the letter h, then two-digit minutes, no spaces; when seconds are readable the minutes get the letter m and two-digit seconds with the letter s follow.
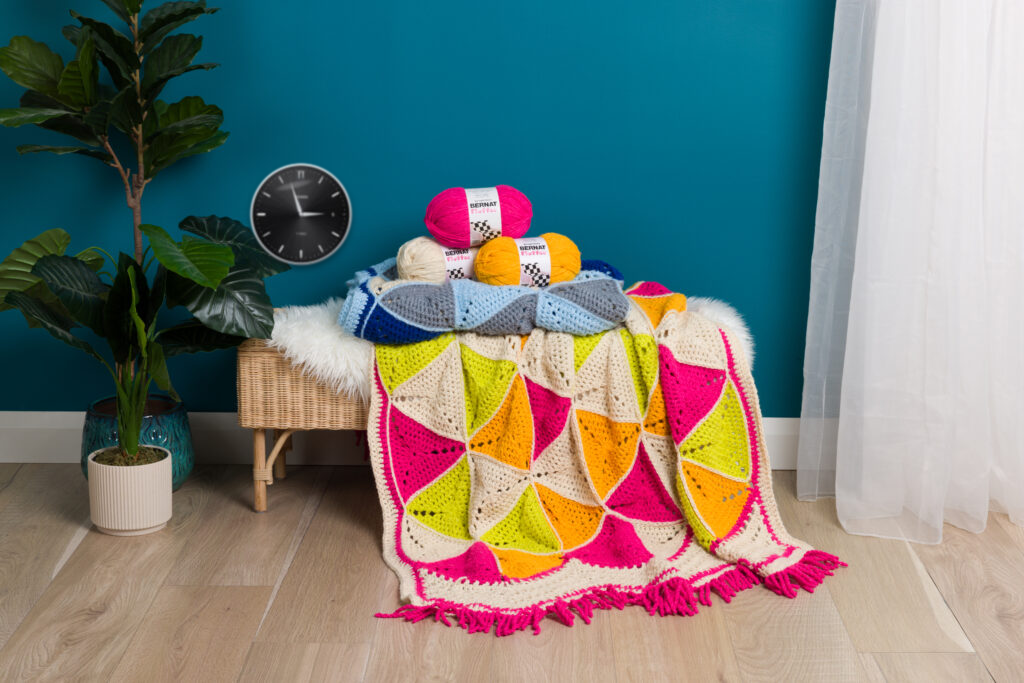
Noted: 2h57
